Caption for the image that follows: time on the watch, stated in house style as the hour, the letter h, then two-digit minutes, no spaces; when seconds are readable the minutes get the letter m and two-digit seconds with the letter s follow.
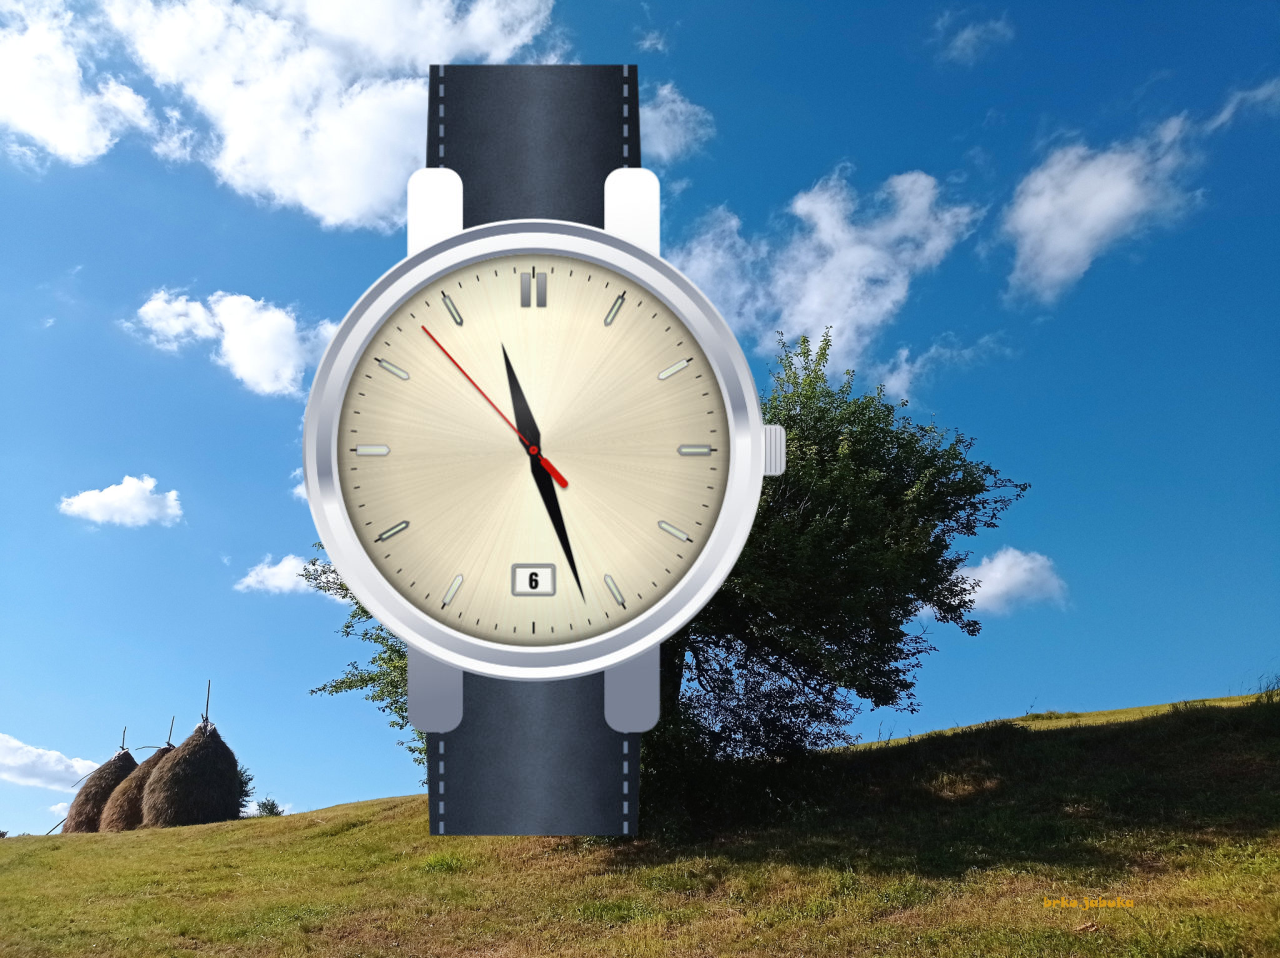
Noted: 11h26m53s
